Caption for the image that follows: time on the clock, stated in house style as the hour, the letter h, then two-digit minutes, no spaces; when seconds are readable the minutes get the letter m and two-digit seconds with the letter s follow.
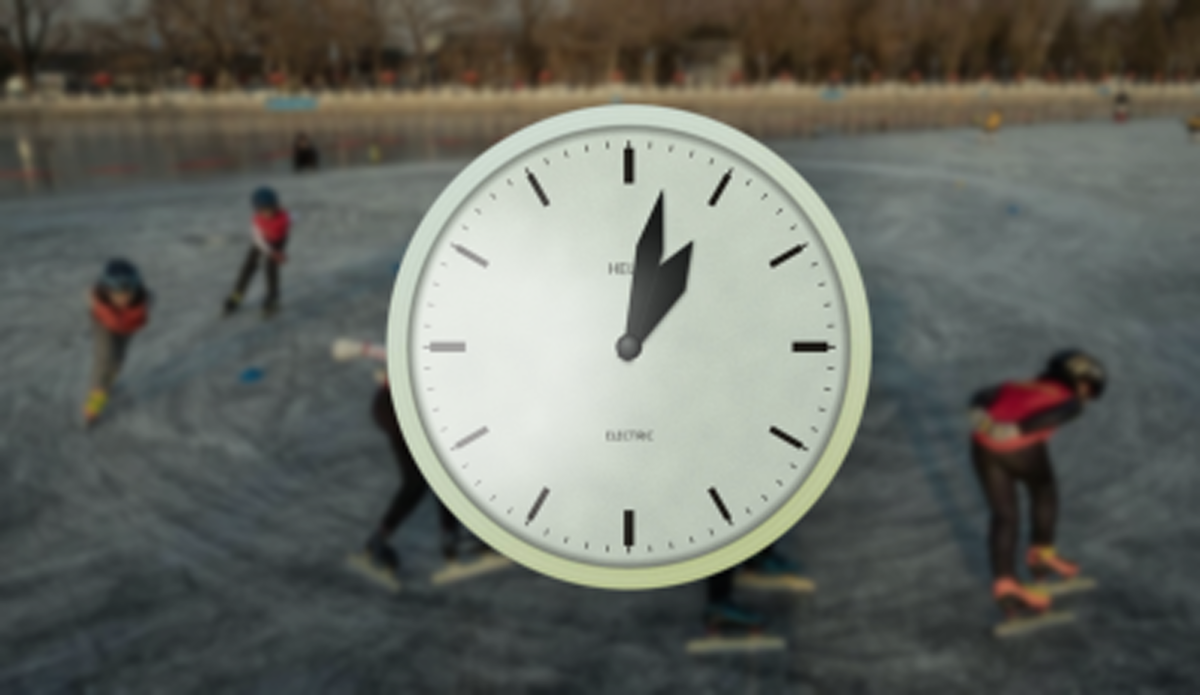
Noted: 1h02
